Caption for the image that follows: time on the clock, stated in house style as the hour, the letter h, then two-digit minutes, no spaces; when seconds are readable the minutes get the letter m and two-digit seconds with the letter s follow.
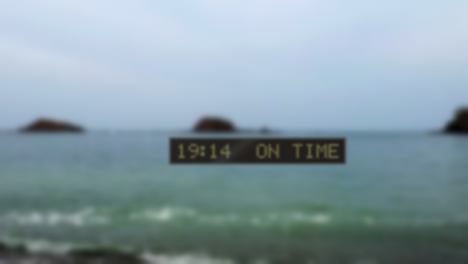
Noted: 19h14
